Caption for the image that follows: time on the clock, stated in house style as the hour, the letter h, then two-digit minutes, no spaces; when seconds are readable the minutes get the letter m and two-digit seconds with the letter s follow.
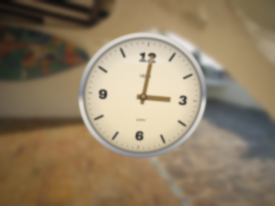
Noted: 3h01
